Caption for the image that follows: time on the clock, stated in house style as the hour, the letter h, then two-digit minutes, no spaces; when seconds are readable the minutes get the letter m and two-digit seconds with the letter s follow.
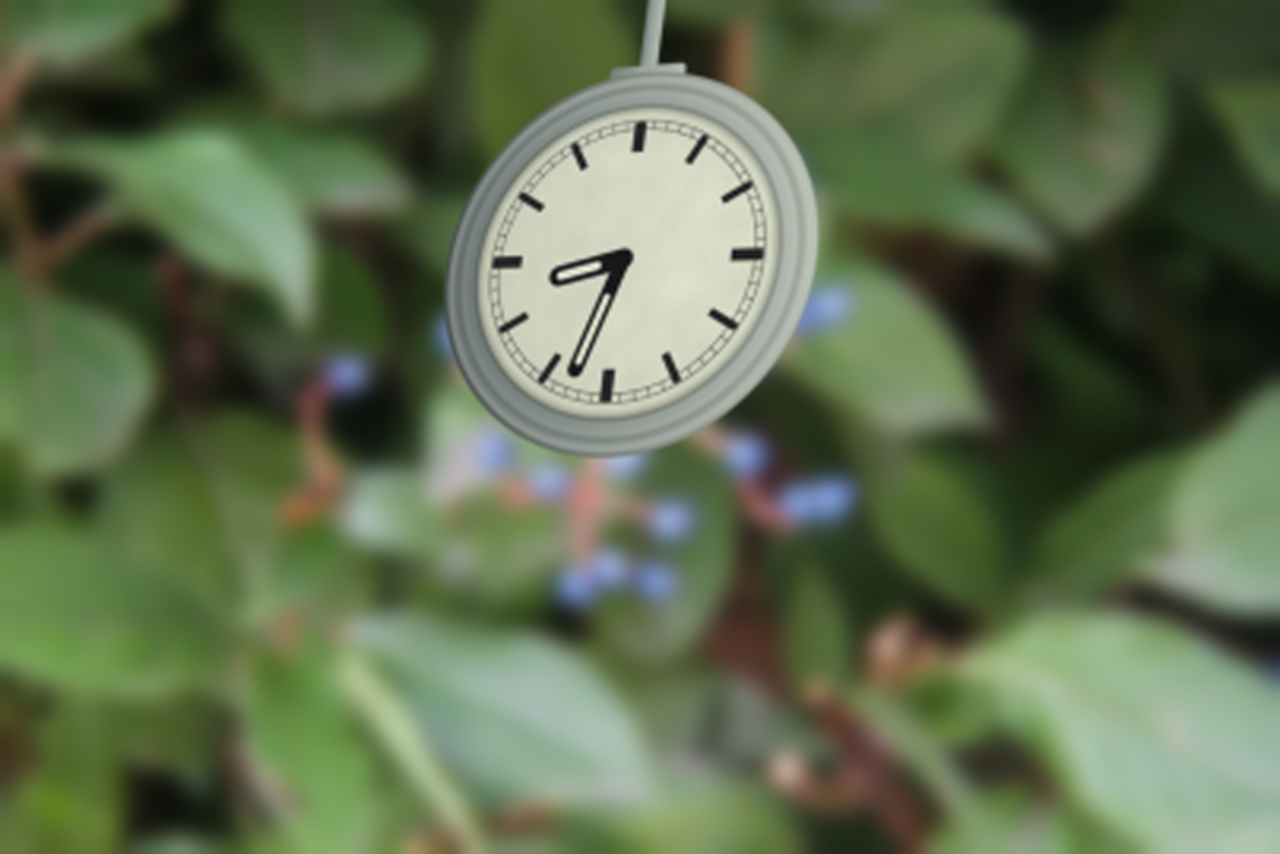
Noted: 8h33
